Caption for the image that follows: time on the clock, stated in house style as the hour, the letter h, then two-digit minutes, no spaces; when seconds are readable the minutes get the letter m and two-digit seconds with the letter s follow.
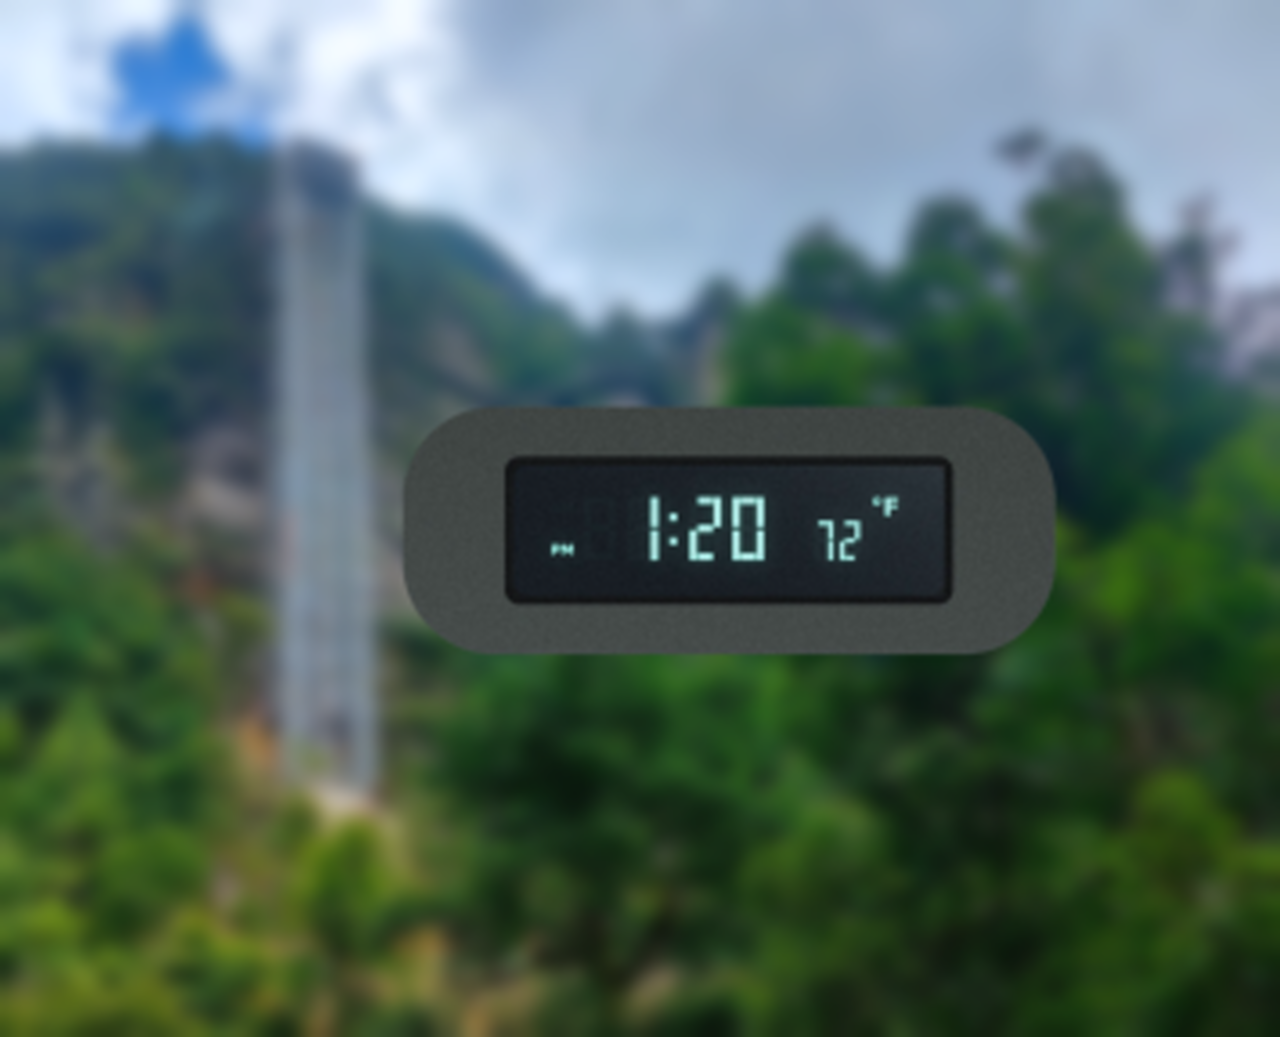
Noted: 1h20
